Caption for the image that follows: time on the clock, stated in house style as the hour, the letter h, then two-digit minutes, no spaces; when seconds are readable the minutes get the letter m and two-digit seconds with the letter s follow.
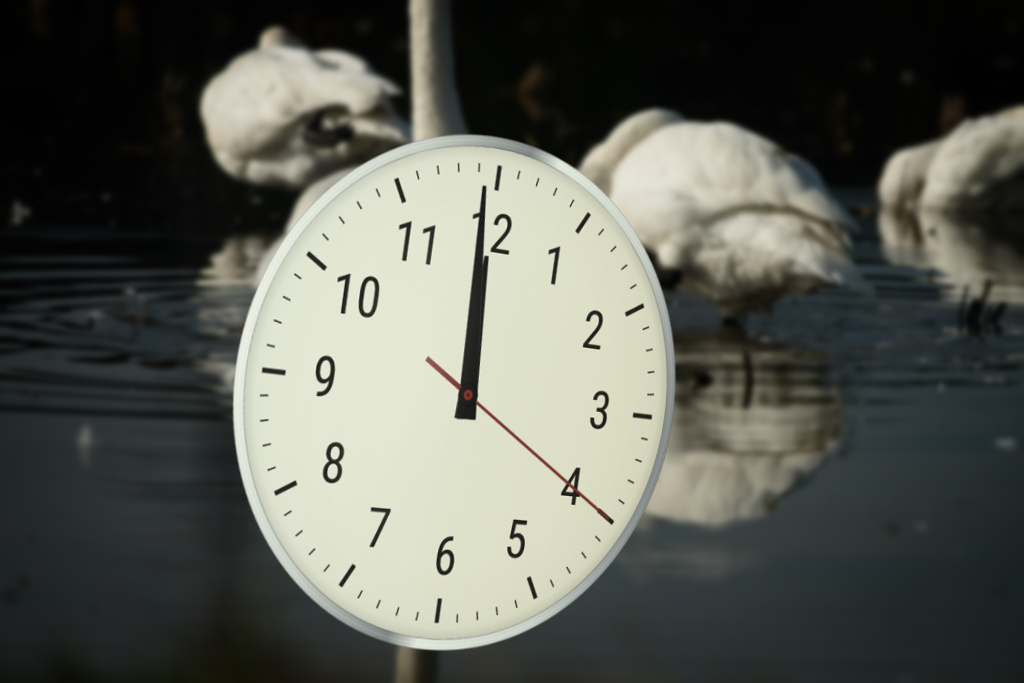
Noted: 11h59m20s
